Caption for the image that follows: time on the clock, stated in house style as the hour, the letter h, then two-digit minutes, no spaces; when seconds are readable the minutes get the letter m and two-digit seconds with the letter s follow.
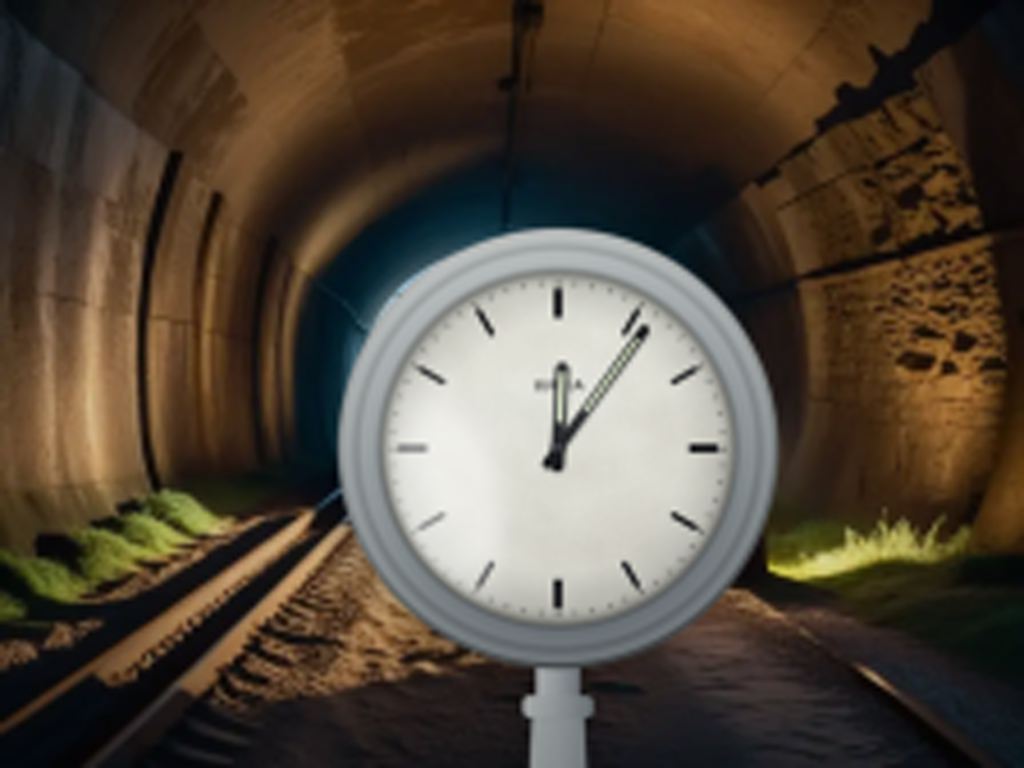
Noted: 12h06
